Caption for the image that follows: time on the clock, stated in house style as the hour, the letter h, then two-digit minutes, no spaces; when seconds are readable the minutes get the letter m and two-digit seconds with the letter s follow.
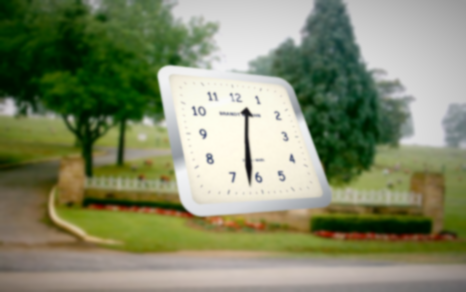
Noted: 12h32
